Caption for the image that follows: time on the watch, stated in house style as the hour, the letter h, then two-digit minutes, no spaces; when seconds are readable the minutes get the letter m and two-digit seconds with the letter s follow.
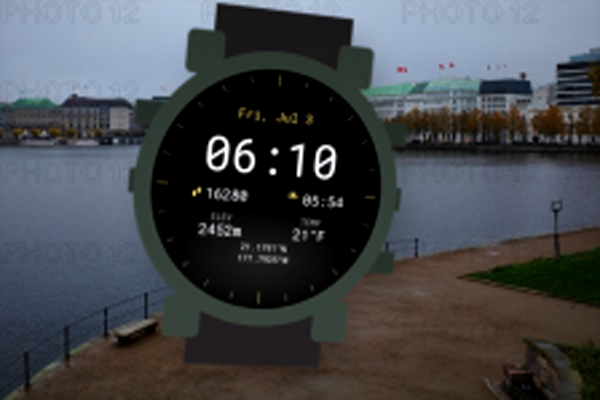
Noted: 6h10
